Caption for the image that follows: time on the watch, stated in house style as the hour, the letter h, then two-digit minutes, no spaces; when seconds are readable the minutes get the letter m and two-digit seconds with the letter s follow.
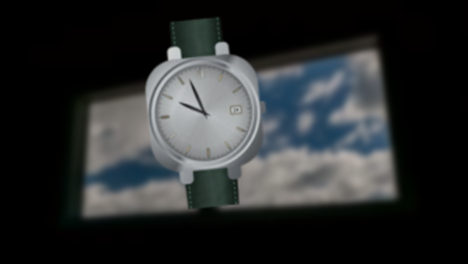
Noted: 9h57
